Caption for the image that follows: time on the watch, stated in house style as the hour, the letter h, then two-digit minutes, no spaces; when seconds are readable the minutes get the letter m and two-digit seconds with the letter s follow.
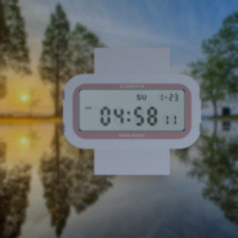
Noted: 4h58m11s
